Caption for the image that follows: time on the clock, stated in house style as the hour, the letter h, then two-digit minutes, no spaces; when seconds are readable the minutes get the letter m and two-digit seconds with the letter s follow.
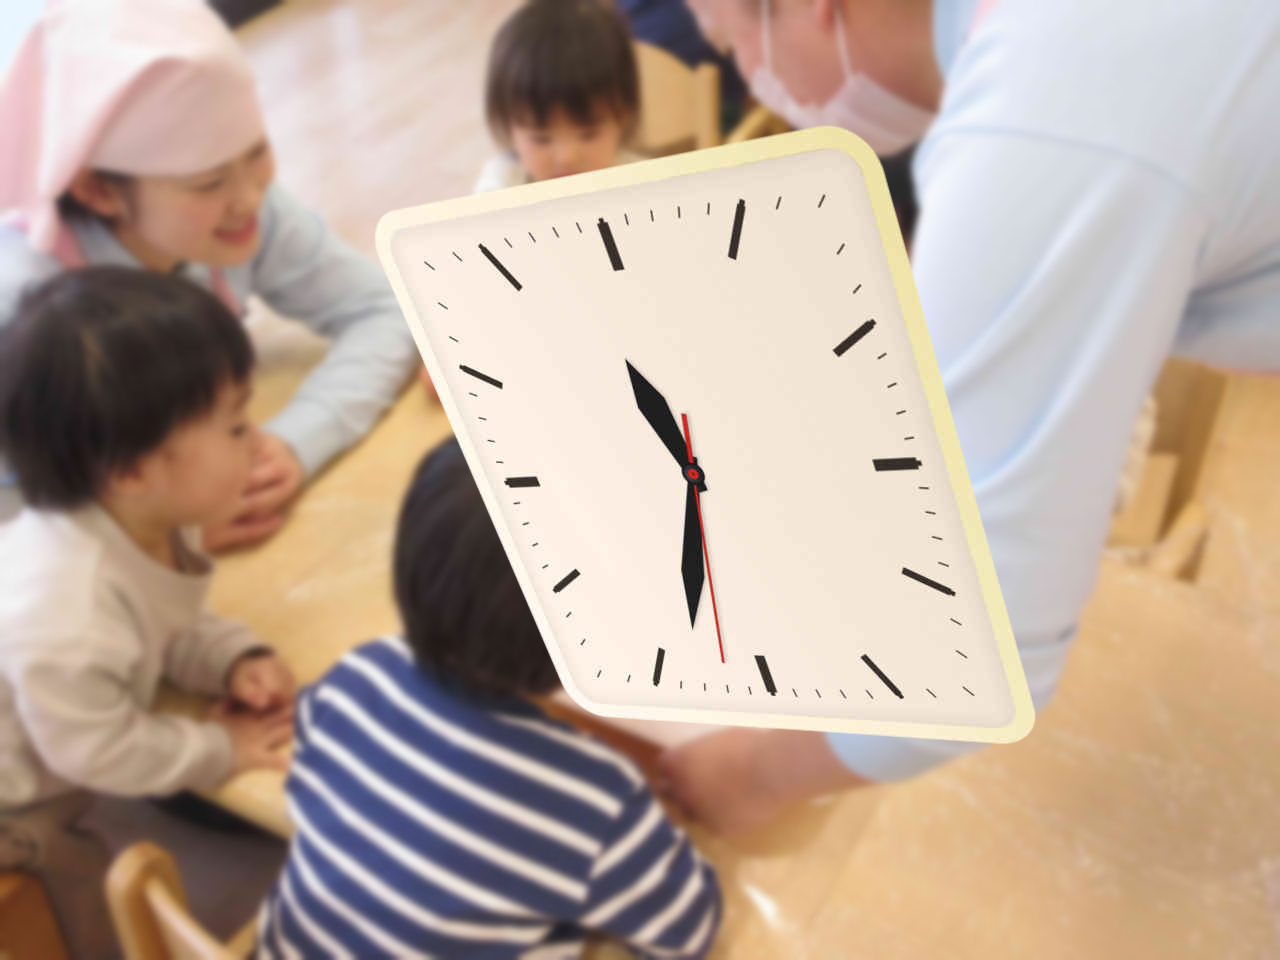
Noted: 11h33m32s
